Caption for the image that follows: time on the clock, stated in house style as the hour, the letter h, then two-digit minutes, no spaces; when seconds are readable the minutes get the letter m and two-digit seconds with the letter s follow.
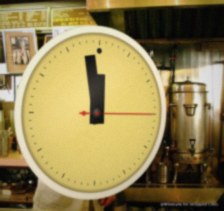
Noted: 11h58m15s
